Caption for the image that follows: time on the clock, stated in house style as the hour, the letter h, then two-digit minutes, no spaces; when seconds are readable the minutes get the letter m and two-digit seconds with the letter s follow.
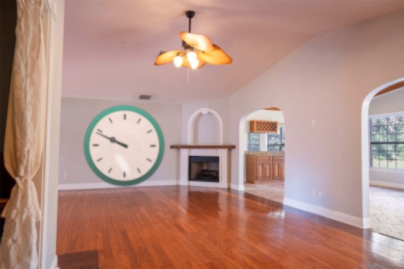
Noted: 9h49
